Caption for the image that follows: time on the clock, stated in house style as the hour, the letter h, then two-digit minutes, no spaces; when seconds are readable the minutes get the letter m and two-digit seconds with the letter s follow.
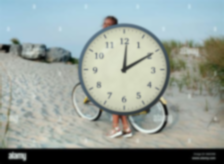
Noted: 12h10
